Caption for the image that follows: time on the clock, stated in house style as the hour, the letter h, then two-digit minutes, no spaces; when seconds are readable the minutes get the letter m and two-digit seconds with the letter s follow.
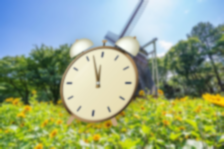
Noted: 11h57
